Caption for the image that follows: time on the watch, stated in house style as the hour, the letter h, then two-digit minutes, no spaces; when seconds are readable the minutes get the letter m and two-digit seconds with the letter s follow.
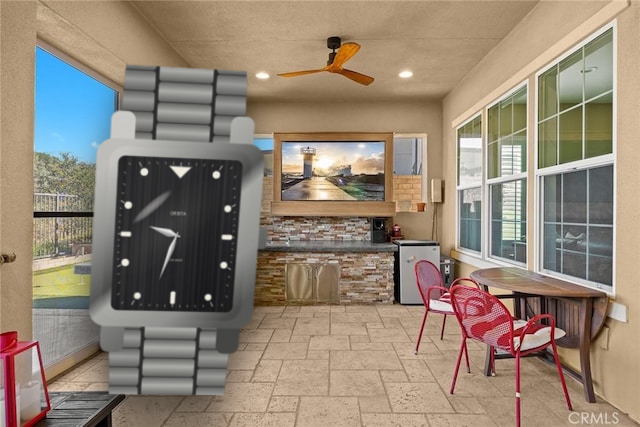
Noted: 9h33
